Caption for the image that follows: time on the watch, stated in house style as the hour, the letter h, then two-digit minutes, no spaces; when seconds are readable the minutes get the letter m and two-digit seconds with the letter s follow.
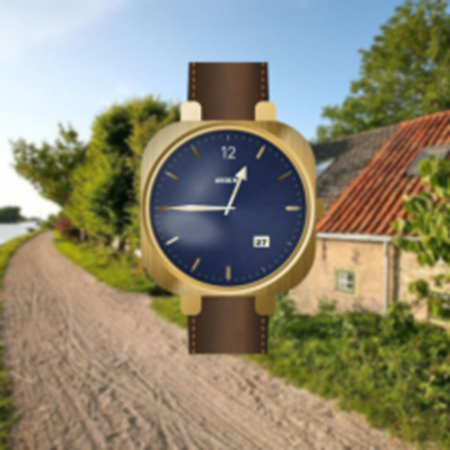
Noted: 12h45
